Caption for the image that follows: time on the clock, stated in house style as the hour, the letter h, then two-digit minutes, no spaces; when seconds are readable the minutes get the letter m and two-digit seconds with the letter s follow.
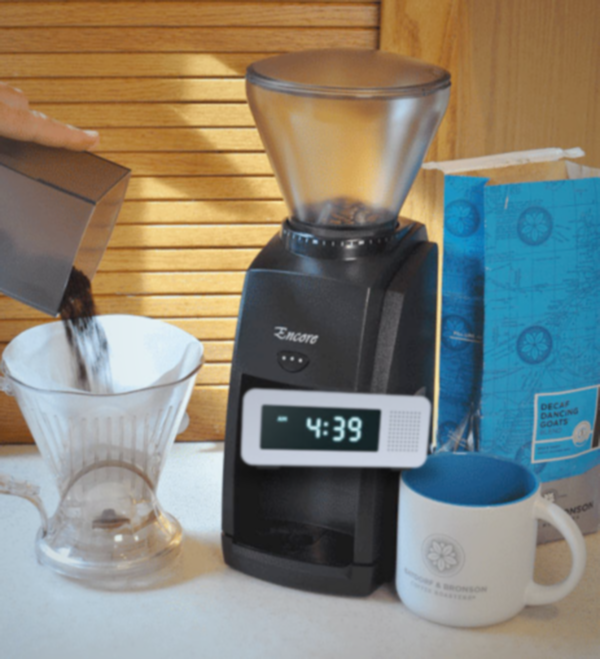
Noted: 4h39
